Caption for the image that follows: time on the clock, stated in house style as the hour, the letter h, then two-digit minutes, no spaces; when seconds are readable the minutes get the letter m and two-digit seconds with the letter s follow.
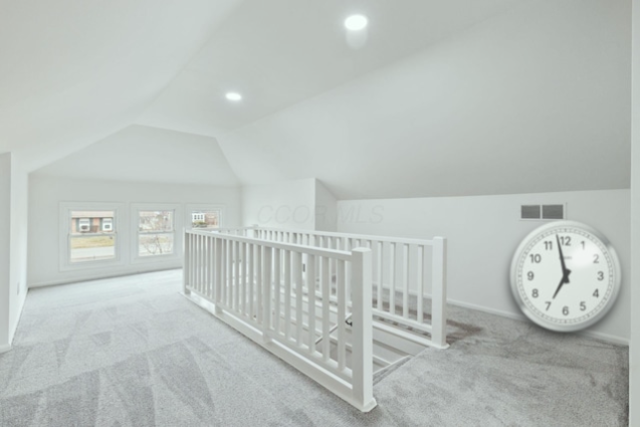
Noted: 6h58
